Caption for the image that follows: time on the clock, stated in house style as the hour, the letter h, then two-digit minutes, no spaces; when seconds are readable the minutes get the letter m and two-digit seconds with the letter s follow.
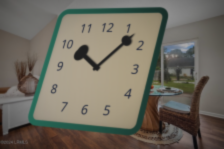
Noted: 10h07
